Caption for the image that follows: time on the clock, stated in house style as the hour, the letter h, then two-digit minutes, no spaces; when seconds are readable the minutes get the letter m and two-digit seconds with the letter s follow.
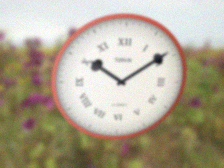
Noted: 10h09
